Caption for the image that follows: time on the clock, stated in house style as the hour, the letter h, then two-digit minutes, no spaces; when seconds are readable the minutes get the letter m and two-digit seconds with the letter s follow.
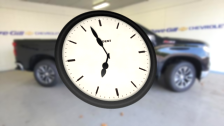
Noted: 6h57
